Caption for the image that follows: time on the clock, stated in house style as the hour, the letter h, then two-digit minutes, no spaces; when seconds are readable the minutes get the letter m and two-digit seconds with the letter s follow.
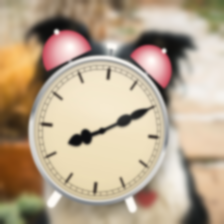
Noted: 8h10
